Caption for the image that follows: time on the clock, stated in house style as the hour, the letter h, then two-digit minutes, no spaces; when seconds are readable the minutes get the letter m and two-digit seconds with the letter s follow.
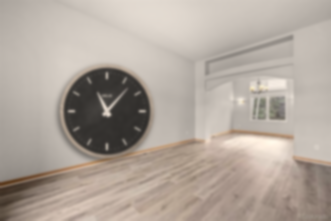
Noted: 11h07
